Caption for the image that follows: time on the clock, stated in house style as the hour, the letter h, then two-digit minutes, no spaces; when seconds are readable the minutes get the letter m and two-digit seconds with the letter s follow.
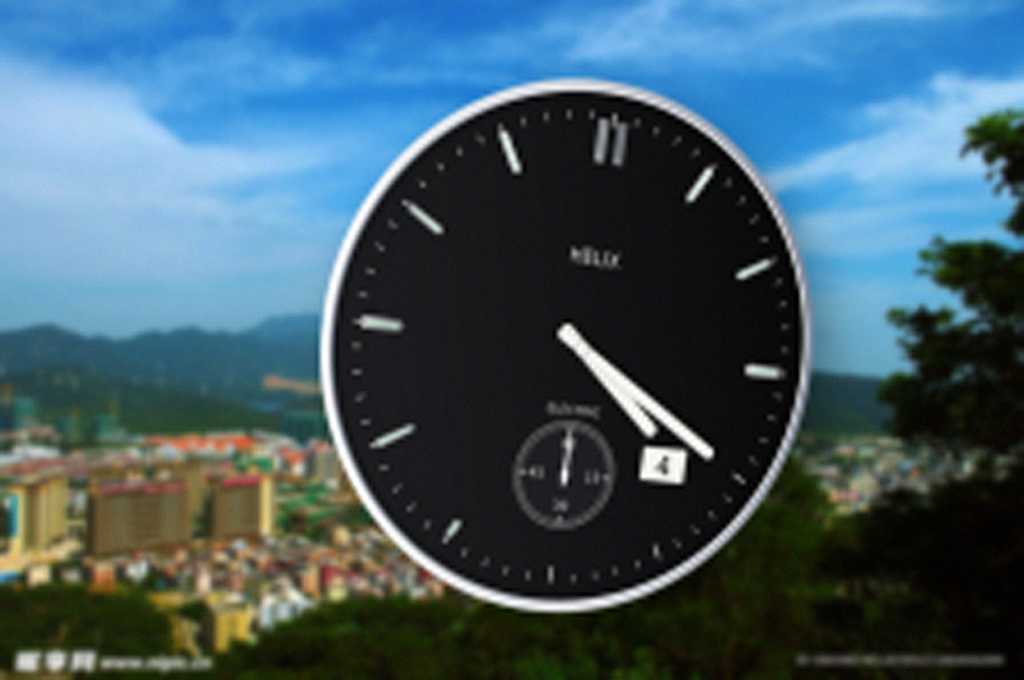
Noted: 4h20
